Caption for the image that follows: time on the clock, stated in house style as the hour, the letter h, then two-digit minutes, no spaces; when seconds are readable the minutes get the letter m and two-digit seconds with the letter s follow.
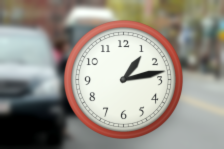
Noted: 1h13
